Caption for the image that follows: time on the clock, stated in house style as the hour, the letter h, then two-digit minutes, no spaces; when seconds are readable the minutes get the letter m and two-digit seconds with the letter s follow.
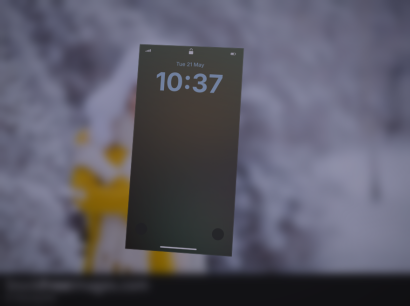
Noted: 10h37
